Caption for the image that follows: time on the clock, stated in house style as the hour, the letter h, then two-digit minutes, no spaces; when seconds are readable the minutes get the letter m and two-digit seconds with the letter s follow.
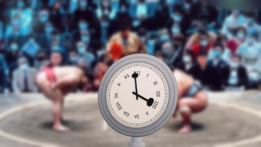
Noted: 3h59
